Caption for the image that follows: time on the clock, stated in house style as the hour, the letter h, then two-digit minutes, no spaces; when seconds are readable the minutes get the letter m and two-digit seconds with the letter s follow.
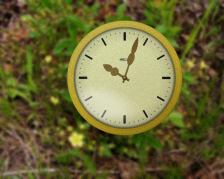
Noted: 10h03
